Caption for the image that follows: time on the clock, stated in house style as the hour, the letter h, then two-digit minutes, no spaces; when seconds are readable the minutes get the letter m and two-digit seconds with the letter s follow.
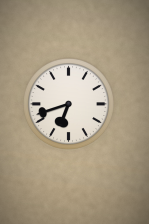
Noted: 6h42
